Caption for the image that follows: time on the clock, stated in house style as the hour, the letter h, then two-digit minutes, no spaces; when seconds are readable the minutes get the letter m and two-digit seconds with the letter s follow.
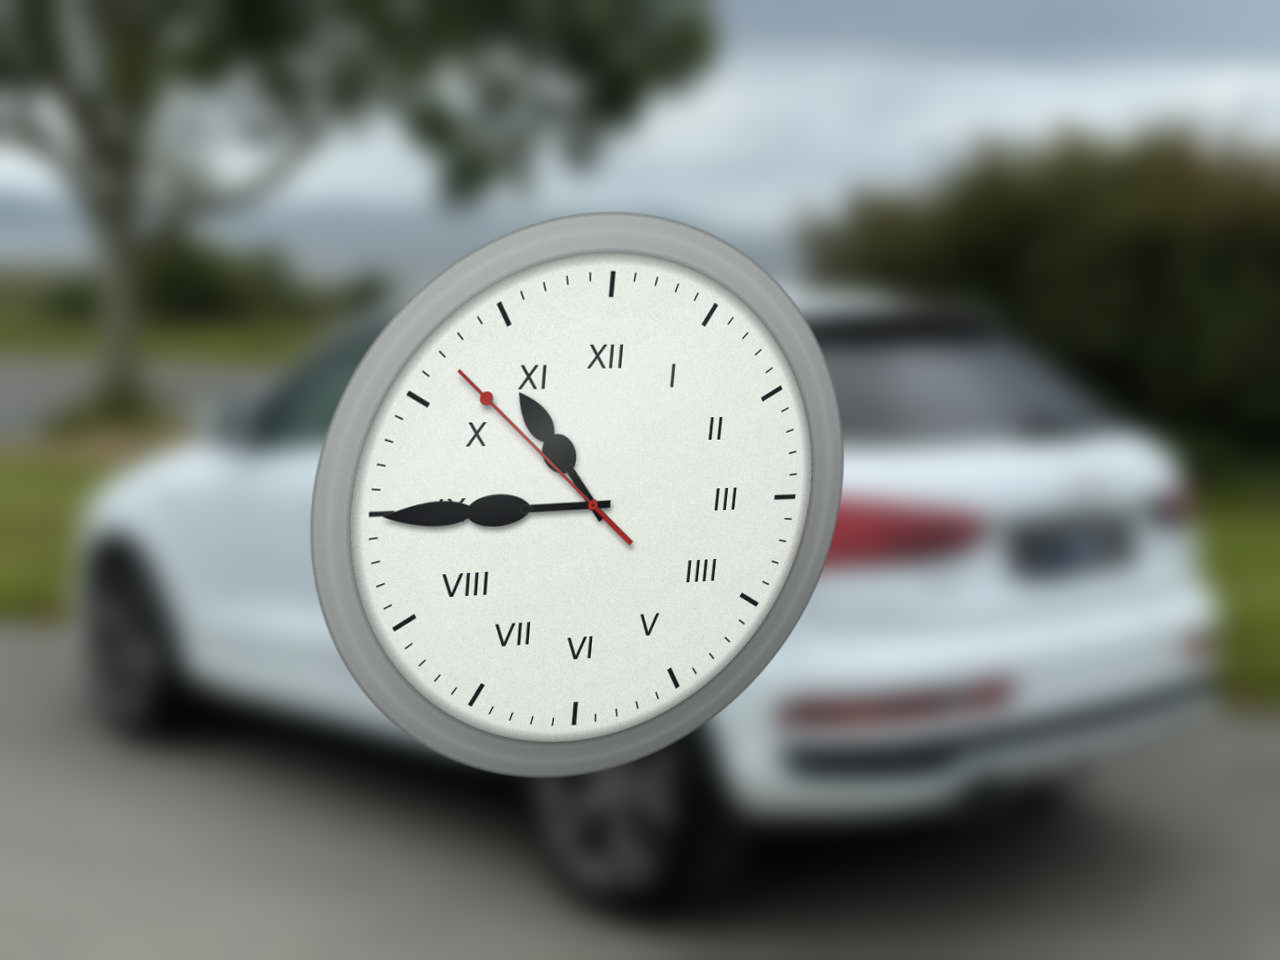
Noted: 10h44m52s
